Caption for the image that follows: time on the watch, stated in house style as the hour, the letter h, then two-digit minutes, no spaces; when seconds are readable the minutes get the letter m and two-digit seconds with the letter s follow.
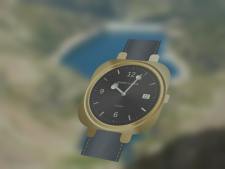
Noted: 10h04
